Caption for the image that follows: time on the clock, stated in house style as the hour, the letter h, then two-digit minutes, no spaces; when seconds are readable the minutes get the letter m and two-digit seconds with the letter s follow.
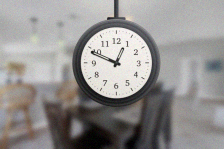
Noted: 12h49
